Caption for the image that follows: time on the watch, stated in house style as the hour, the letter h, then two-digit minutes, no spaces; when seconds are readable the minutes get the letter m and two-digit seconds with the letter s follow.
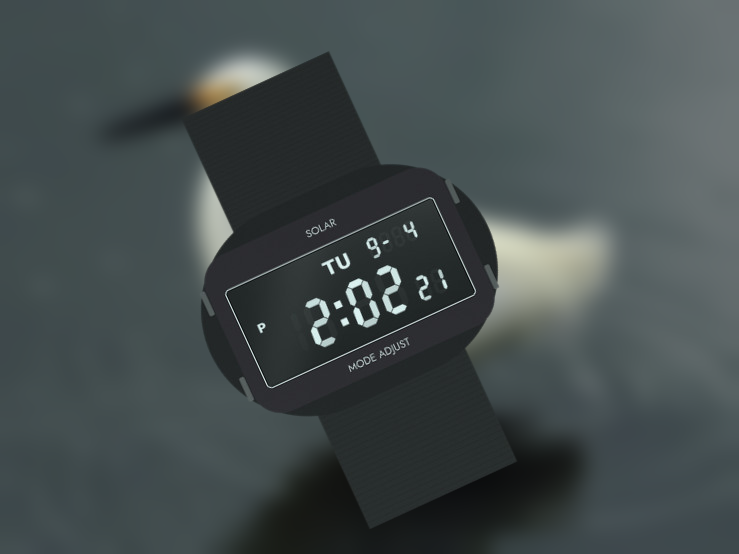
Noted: 2h02m21s
